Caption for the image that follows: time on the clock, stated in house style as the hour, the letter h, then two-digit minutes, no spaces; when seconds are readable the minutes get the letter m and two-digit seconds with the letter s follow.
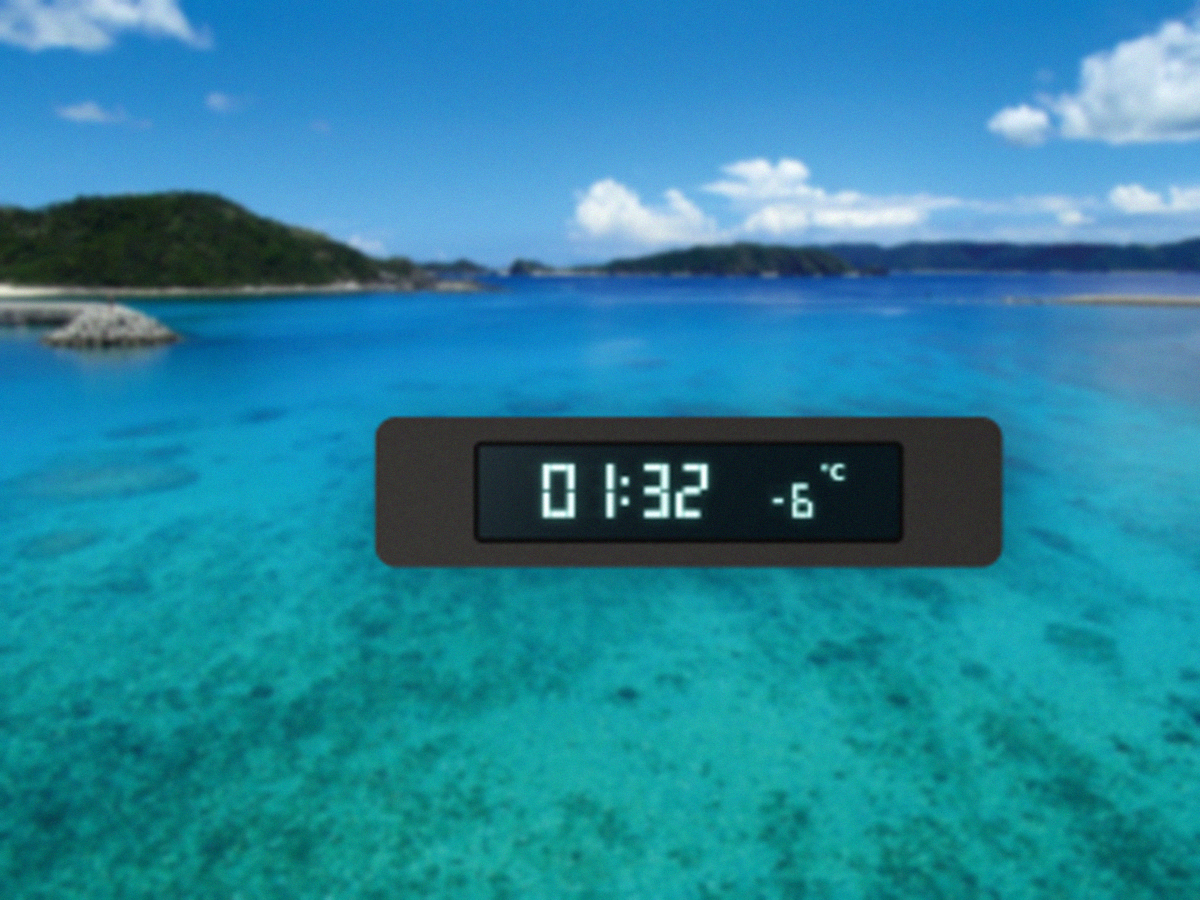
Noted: 1h32
